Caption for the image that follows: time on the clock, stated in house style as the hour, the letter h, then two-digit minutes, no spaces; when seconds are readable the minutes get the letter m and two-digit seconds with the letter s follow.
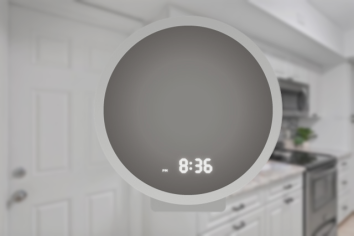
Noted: 8h36
